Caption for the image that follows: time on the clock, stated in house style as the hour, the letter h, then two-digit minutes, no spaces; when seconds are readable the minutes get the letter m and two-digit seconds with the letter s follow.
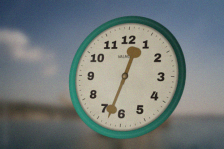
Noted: 12h33
